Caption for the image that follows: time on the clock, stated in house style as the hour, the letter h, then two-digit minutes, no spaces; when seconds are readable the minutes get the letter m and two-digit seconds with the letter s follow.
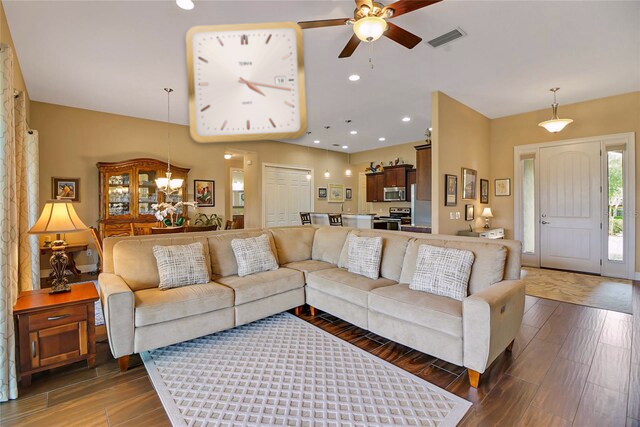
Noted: 4h17
